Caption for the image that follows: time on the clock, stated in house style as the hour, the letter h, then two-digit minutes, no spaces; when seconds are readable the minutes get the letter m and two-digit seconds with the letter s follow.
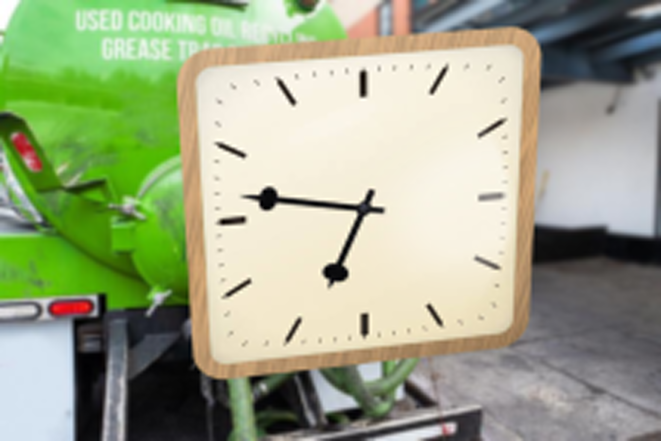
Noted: 6h47
